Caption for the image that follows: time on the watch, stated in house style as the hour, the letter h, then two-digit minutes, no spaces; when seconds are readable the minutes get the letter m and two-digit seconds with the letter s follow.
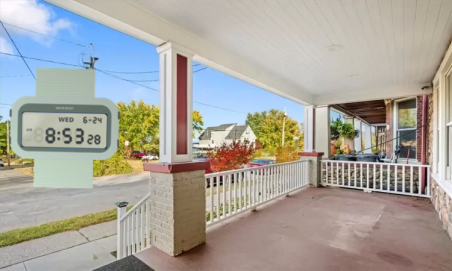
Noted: 8h53m28s
